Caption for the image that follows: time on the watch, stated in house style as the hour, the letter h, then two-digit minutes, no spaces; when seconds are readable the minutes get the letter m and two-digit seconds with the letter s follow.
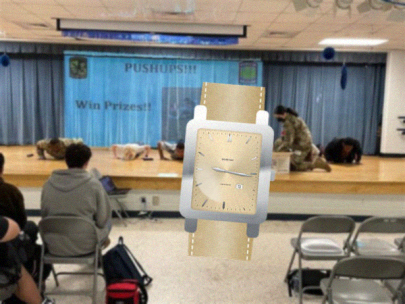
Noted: 9h16
